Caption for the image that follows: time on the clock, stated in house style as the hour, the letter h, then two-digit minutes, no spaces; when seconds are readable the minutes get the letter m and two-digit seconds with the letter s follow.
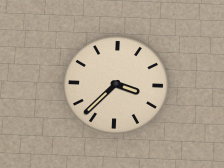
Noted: 3h37
